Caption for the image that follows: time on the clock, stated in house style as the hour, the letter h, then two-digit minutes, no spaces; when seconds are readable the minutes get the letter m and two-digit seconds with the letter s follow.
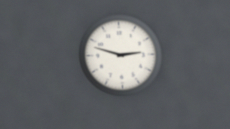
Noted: 2h48
